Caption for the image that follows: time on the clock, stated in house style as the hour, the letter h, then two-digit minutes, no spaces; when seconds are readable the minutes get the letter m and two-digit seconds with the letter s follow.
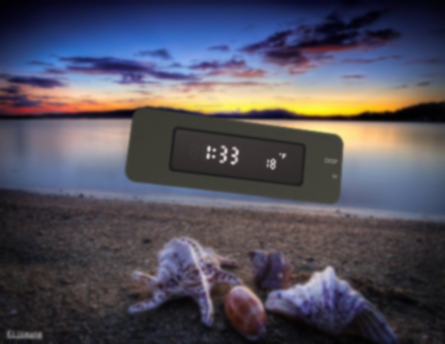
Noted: 1h33
